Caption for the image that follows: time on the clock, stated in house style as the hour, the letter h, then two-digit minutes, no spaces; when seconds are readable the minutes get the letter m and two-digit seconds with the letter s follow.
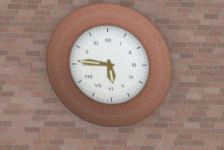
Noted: 5h46
